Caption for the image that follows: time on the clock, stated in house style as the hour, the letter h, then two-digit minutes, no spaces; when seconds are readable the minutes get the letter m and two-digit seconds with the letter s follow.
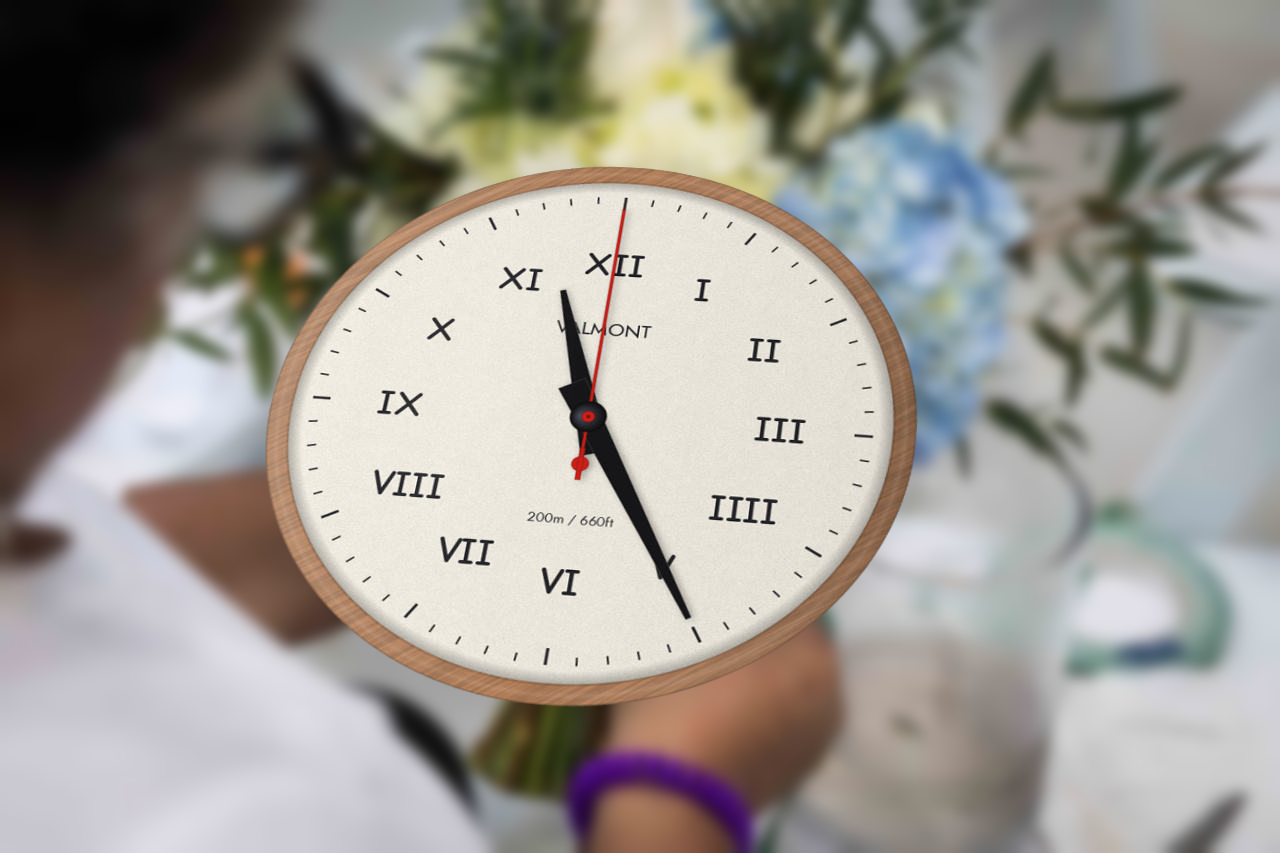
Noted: 11h25m00s
